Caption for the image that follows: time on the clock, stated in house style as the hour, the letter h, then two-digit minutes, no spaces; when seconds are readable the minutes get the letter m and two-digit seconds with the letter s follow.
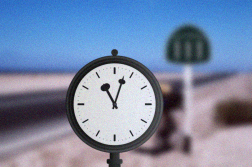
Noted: 11h03
